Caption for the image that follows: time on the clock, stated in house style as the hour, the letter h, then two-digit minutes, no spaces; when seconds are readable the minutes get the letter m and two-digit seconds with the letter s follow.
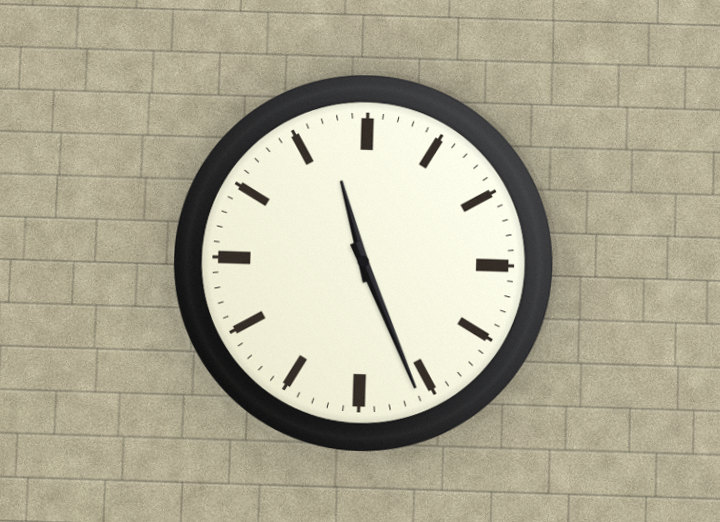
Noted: 11h26
